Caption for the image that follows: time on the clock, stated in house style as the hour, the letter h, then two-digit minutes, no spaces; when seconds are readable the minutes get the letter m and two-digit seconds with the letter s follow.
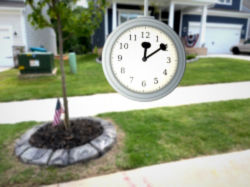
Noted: 12h09
